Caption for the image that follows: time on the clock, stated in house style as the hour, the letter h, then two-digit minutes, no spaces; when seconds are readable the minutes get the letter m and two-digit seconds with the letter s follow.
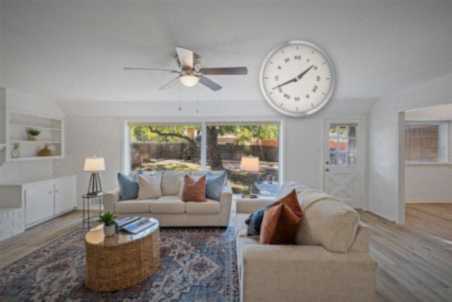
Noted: 1h41
